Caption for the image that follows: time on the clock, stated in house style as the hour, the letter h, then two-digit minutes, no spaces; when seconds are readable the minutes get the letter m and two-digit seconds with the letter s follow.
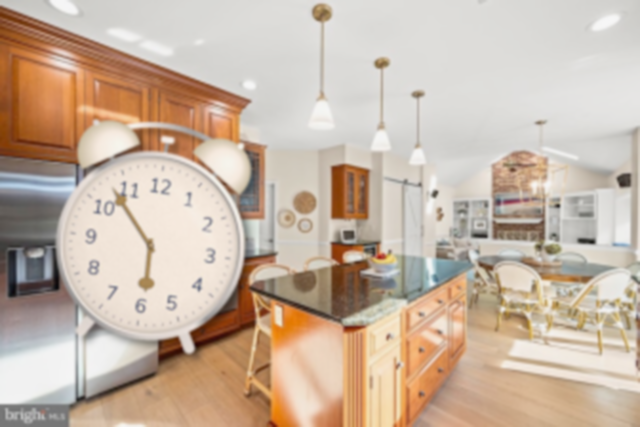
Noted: 5h53
